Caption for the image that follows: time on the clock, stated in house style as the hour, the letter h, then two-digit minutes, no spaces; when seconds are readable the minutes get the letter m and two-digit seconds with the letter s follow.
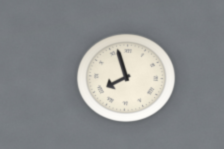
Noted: 7h57
